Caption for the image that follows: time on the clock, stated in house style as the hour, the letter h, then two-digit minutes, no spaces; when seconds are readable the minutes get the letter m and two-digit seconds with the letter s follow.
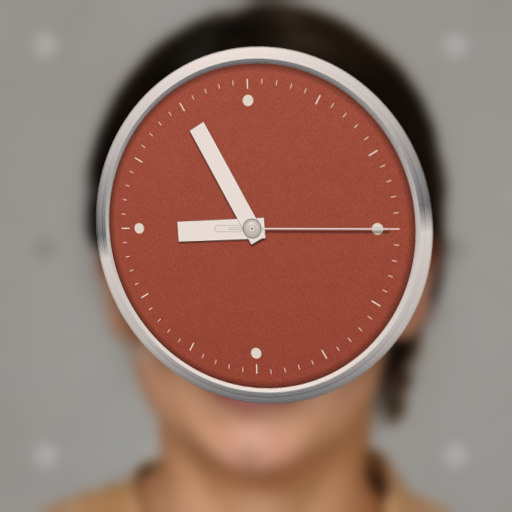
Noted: 8h55m15s
